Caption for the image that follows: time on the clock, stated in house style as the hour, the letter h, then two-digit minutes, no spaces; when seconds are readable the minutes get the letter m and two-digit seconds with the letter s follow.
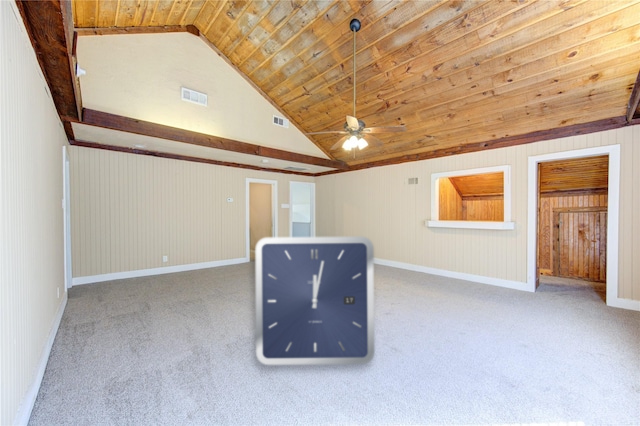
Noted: 12h02
